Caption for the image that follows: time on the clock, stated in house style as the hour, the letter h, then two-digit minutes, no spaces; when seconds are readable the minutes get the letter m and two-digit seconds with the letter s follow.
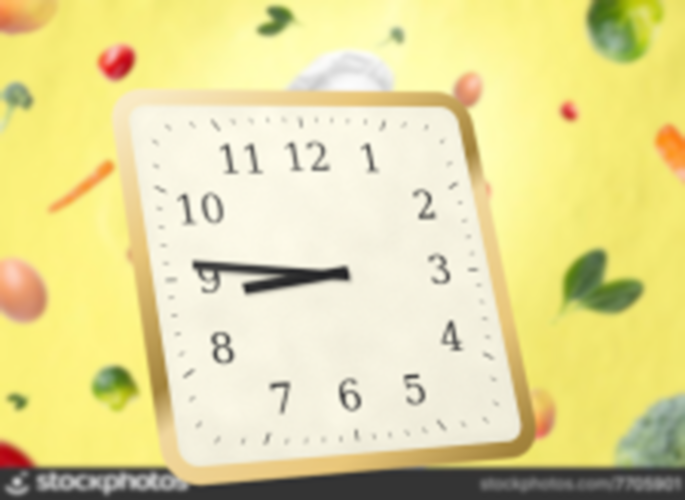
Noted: 8h46
